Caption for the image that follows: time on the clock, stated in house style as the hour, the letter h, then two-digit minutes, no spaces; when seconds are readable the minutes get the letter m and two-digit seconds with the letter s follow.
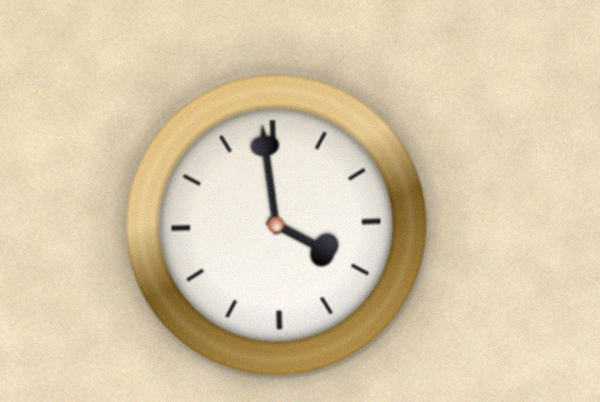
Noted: 3h59
